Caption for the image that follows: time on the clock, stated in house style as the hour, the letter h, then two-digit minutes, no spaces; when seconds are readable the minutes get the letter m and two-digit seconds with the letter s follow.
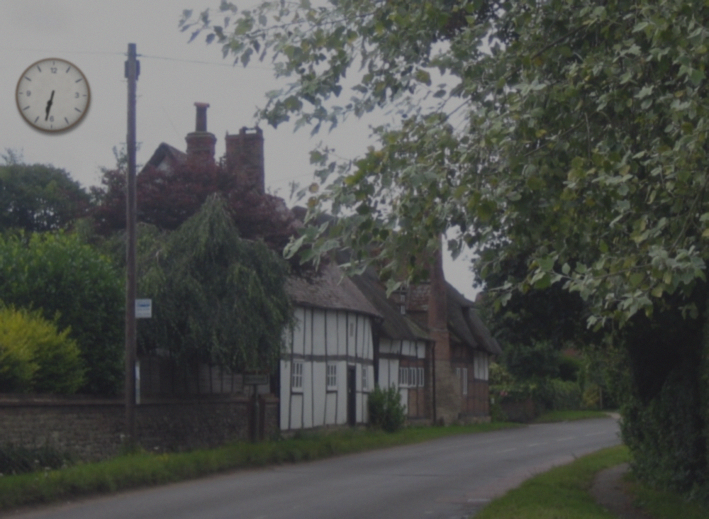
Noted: 6h32
